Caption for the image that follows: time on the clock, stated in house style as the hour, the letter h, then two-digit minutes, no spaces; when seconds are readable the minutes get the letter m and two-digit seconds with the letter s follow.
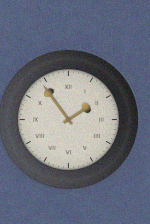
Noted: 1h54
